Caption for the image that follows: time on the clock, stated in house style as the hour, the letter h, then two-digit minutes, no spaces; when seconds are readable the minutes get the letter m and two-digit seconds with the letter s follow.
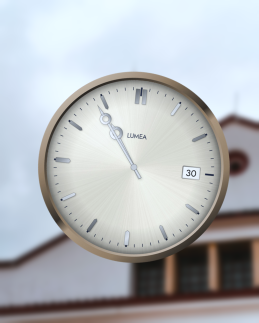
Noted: 10h54
